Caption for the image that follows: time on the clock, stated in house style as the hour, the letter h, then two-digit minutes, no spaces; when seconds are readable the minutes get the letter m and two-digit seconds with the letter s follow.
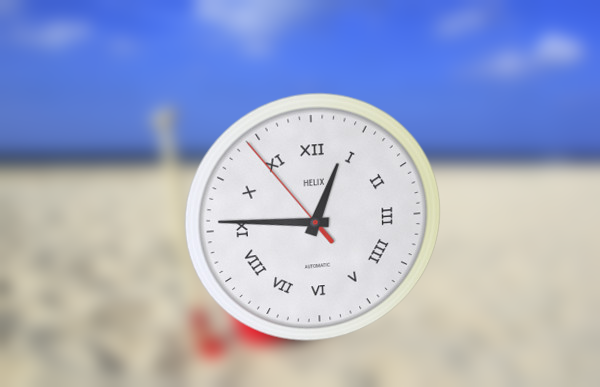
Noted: 12h45m54s
